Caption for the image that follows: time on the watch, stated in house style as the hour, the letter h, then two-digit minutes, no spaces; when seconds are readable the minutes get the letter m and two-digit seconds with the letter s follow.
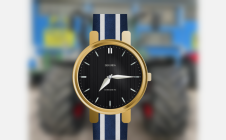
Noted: 7h15
